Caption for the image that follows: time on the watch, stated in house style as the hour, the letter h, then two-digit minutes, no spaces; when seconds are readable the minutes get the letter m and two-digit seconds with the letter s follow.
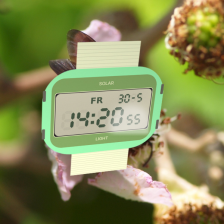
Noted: 14h20m55s
